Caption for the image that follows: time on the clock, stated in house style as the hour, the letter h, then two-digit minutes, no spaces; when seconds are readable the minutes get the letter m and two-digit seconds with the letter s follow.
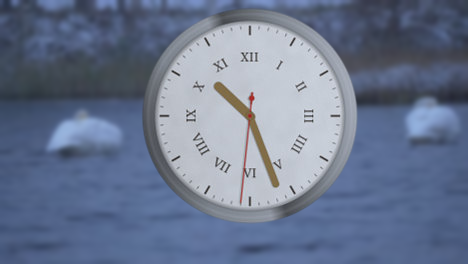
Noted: 10h26m31s
